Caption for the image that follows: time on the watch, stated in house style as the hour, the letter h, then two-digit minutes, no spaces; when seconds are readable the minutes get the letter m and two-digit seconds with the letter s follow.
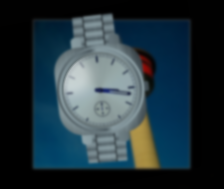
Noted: 3h17
